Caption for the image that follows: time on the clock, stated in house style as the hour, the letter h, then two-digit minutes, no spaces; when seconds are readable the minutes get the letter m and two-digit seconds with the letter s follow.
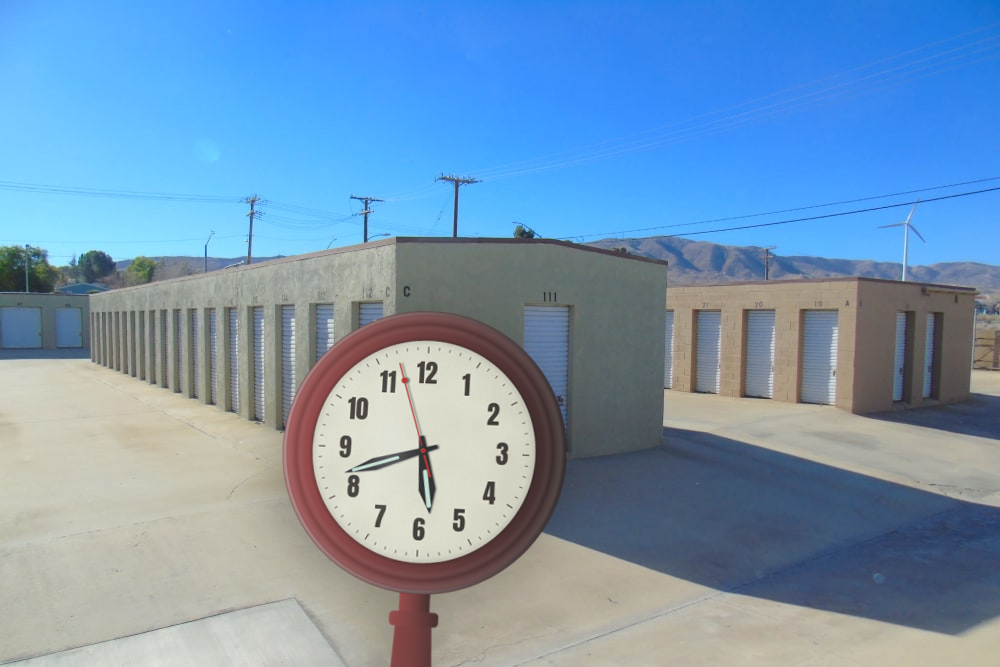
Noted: 5h41m57s
